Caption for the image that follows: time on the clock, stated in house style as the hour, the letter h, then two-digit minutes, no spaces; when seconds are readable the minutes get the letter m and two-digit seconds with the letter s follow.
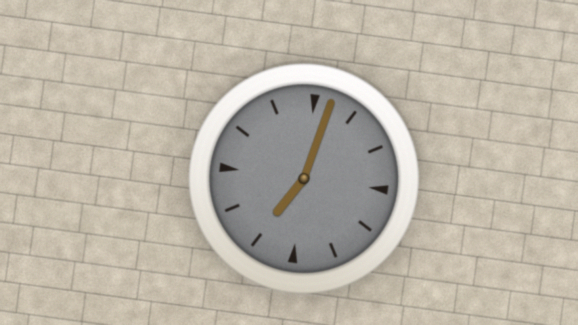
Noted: 7h02
